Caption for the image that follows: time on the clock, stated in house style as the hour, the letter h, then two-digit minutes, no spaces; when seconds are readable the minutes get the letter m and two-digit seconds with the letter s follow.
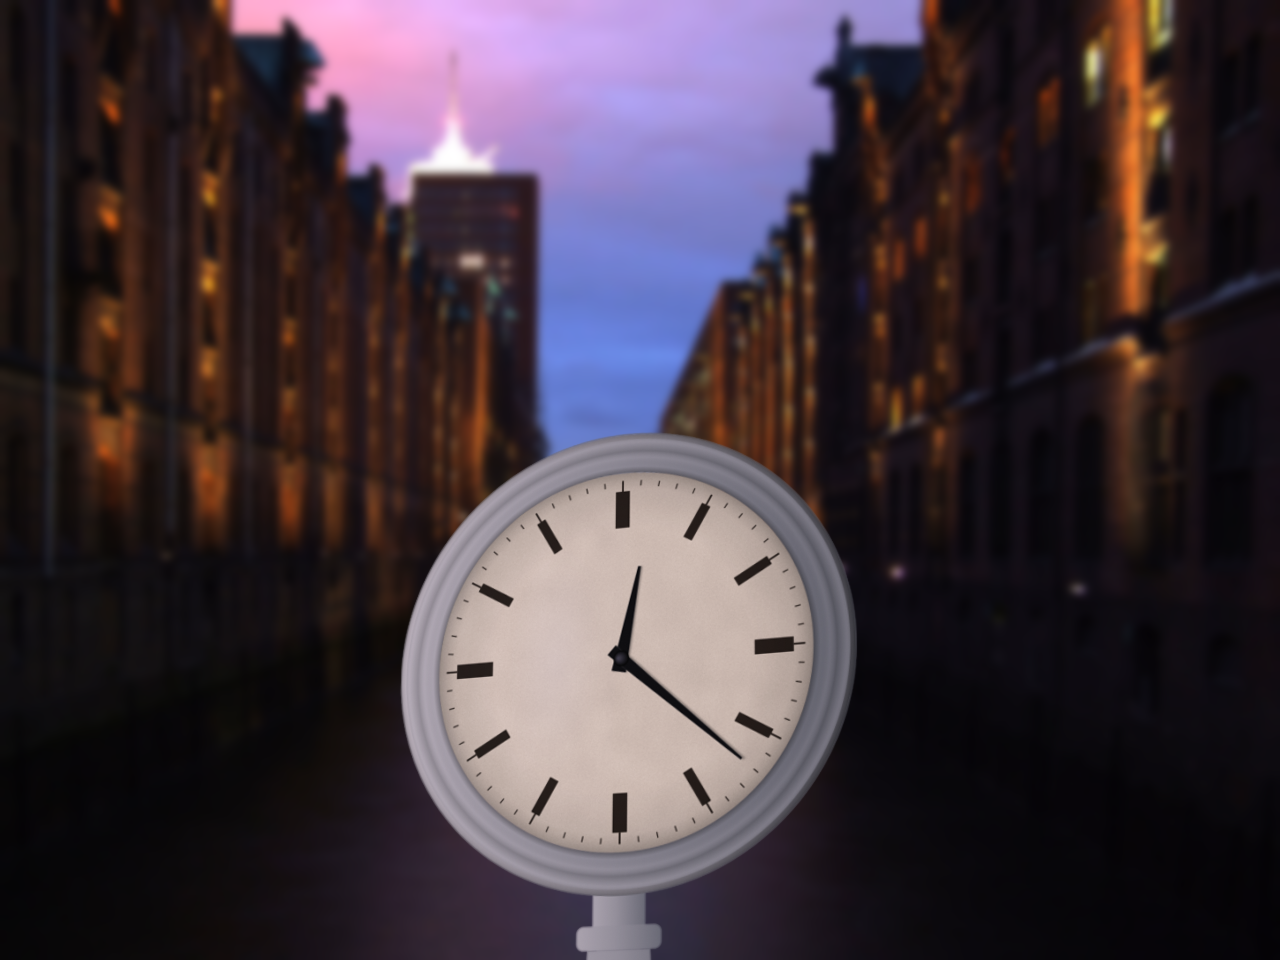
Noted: 12h22
